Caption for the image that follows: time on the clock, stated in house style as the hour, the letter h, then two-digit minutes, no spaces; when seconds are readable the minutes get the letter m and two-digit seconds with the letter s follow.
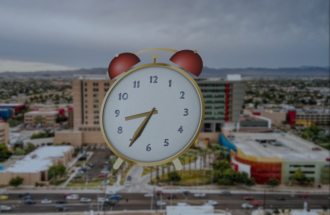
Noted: 8h35
